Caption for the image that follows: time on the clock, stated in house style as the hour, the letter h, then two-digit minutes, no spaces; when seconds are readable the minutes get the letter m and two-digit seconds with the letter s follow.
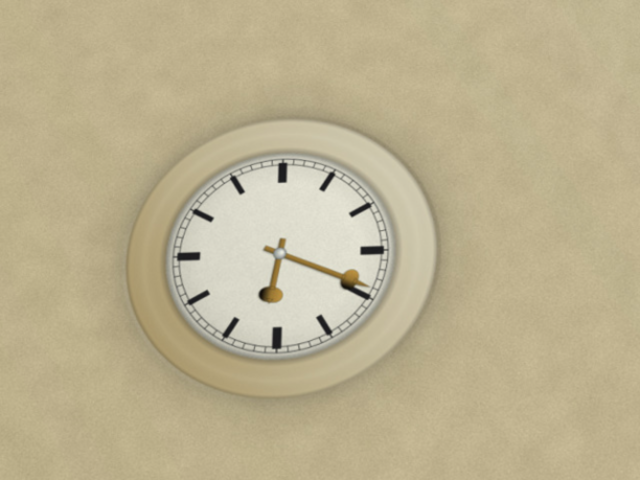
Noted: 6h19
